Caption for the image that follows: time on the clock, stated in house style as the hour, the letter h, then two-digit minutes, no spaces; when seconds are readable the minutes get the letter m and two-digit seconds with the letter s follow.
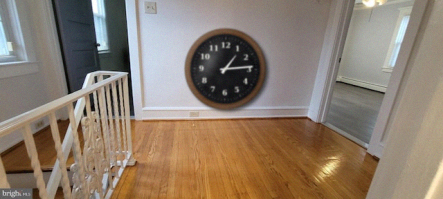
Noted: 1h14
